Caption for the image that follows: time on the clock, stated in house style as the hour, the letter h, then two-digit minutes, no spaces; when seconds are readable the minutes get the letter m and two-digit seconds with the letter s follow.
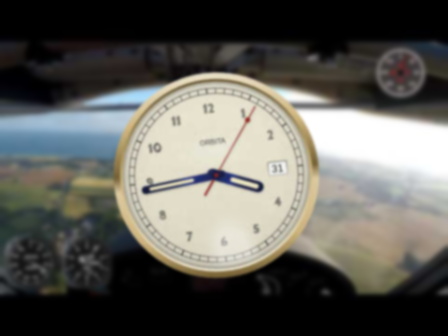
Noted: 3h44m06s
